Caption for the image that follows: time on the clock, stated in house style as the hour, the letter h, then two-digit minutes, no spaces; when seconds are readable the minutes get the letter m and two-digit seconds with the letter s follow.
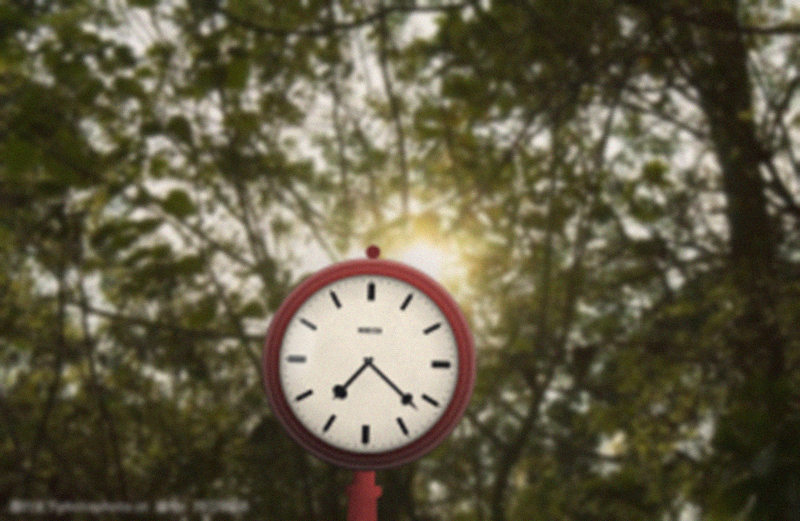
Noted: 7h22
